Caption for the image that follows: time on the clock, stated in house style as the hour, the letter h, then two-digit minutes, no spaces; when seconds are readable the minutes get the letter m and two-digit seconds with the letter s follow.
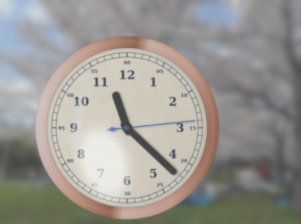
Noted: 11h22m14s
